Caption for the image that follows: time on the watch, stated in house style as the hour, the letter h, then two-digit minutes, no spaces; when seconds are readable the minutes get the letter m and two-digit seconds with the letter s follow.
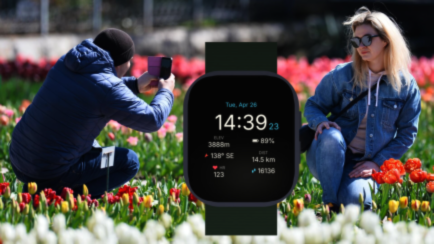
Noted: 14h39
